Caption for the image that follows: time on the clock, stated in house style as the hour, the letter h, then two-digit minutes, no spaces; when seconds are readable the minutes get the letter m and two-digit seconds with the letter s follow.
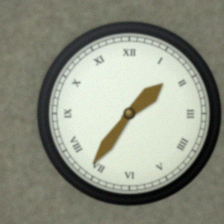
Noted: 1h36
